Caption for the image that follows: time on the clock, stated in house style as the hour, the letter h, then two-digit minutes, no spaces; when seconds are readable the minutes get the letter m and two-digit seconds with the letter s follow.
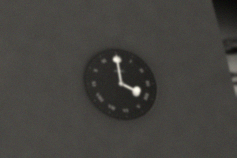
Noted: 4h00
